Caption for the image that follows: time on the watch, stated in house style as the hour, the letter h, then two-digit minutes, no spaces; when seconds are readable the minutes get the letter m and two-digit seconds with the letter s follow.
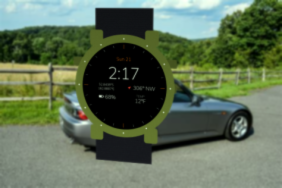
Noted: 2h17
